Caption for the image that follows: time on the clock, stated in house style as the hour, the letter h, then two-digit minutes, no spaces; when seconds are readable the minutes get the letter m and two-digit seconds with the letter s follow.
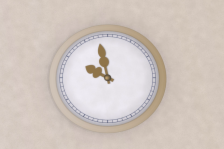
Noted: 9h58
